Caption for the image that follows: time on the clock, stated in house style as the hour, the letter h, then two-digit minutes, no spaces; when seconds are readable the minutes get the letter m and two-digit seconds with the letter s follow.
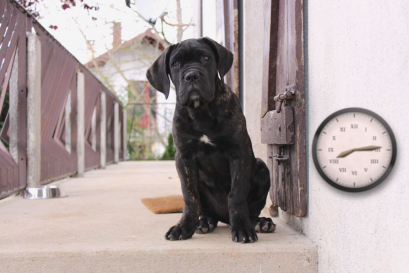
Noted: 8h14
